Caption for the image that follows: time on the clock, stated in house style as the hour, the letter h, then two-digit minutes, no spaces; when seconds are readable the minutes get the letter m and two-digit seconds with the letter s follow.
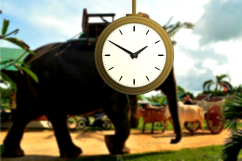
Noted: 1h50
